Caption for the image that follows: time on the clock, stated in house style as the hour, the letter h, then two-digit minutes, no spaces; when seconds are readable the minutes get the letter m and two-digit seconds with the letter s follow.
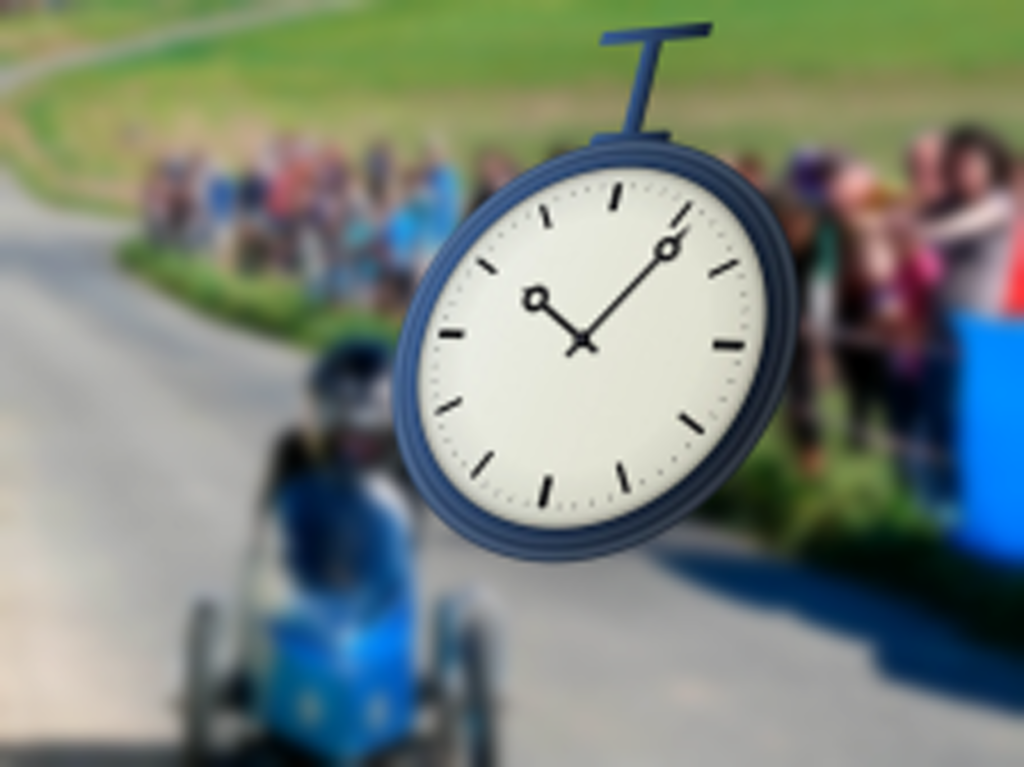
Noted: 10h06
